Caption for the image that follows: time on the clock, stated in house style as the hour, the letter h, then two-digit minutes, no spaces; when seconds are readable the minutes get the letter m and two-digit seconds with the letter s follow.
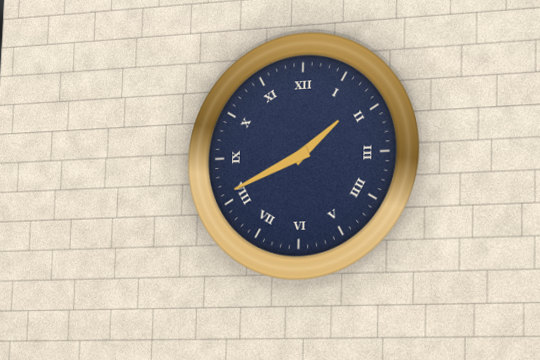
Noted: 1h41
